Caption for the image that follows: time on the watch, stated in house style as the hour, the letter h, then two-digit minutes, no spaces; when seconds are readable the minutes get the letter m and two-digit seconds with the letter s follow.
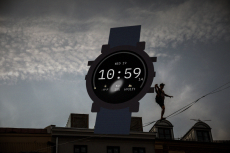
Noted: 10h59
